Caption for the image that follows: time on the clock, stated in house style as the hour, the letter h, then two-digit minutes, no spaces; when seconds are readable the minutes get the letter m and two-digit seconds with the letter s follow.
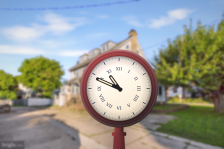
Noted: 10h49
